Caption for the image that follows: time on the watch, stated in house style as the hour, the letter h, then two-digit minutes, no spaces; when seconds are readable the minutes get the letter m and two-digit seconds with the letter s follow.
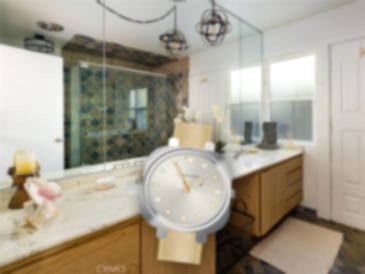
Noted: 1h55
